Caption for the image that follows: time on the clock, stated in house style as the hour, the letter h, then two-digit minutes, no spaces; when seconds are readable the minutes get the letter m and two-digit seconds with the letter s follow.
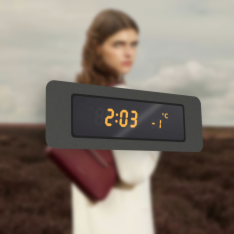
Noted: 2h03
